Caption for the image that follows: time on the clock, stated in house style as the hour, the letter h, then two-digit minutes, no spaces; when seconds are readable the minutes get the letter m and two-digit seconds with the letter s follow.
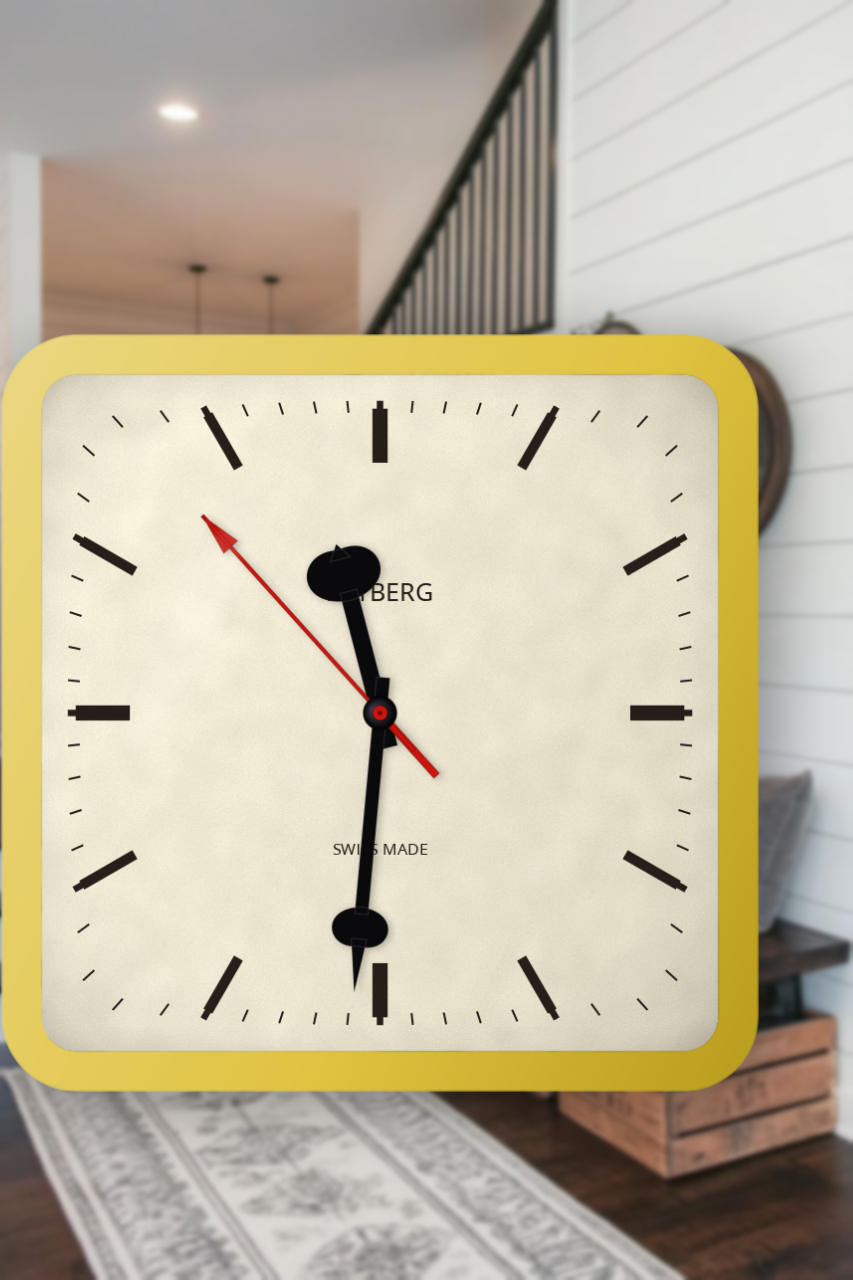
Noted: 11h30m53s
